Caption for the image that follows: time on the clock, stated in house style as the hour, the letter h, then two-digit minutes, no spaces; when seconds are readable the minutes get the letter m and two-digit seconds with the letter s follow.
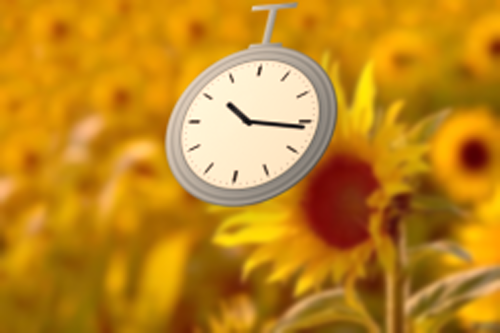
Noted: 10h16
